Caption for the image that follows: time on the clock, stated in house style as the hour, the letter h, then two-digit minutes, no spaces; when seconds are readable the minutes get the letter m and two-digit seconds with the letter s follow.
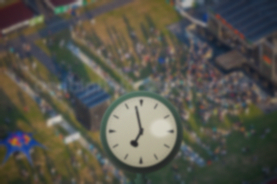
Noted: 6h58
